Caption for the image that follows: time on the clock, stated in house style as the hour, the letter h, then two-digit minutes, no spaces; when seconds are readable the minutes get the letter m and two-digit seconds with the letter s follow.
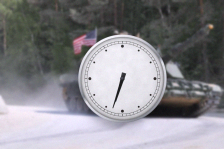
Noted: 6h33
